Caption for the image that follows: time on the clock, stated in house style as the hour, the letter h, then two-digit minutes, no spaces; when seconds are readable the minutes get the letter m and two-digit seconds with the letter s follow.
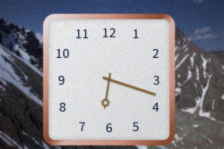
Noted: 6h18
